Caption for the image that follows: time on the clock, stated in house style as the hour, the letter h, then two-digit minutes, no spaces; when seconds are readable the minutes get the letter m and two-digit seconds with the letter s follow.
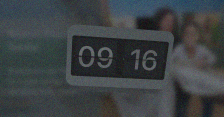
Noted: 9h16
